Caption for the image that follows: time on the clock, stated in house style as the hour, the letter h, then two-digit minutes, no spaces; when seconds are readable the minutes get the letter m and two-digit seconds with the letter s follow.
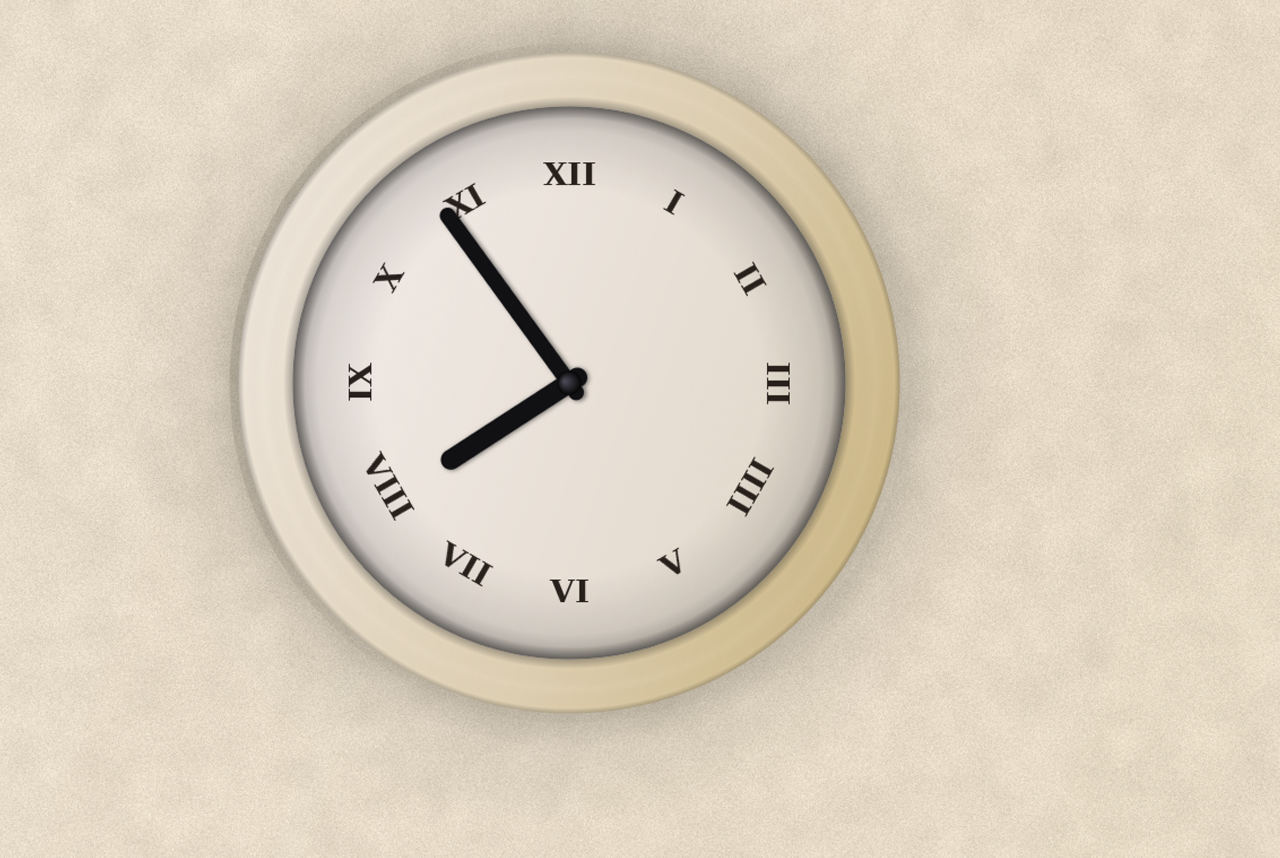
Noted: 7h54
